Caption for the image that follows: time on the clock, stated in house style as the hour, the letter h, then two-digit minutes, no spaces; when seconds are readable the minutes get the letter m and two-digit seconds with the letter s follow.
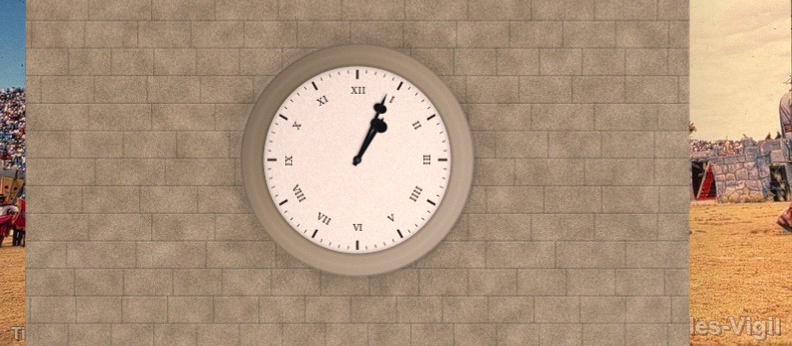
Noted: 1h04
